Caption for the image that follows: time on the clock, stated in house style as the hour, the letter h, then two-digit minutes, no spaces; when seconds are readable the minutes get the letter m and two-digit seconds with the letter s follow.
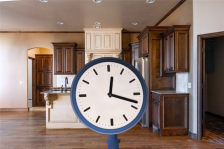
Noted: 12h18
